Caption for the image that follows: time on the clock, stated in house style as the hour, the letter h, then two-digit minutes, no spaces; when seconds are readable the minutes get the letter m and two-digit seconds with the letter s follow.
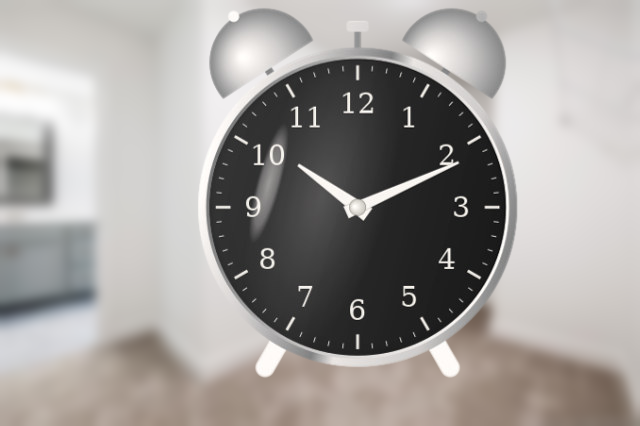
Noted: 10h11
